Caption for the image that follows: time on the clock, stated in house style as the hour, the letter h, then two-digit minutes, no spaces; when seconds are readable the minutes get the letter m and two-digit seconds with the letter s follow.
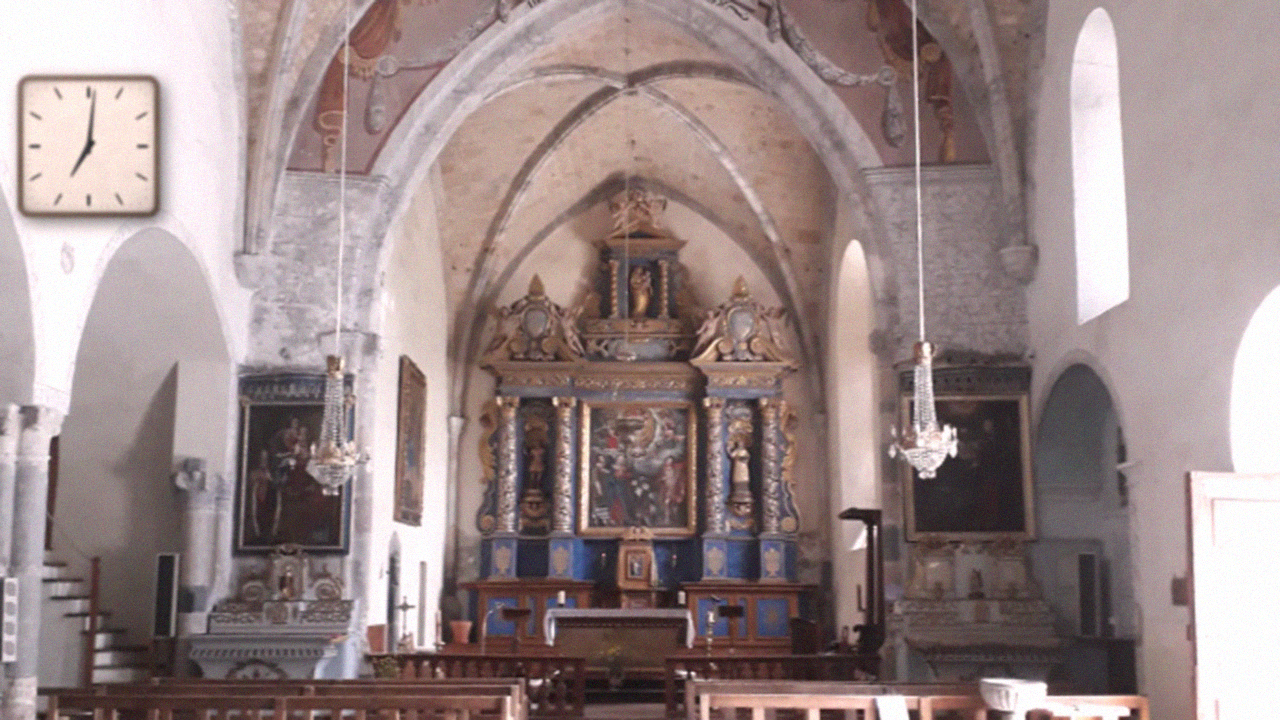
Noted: 7h01
